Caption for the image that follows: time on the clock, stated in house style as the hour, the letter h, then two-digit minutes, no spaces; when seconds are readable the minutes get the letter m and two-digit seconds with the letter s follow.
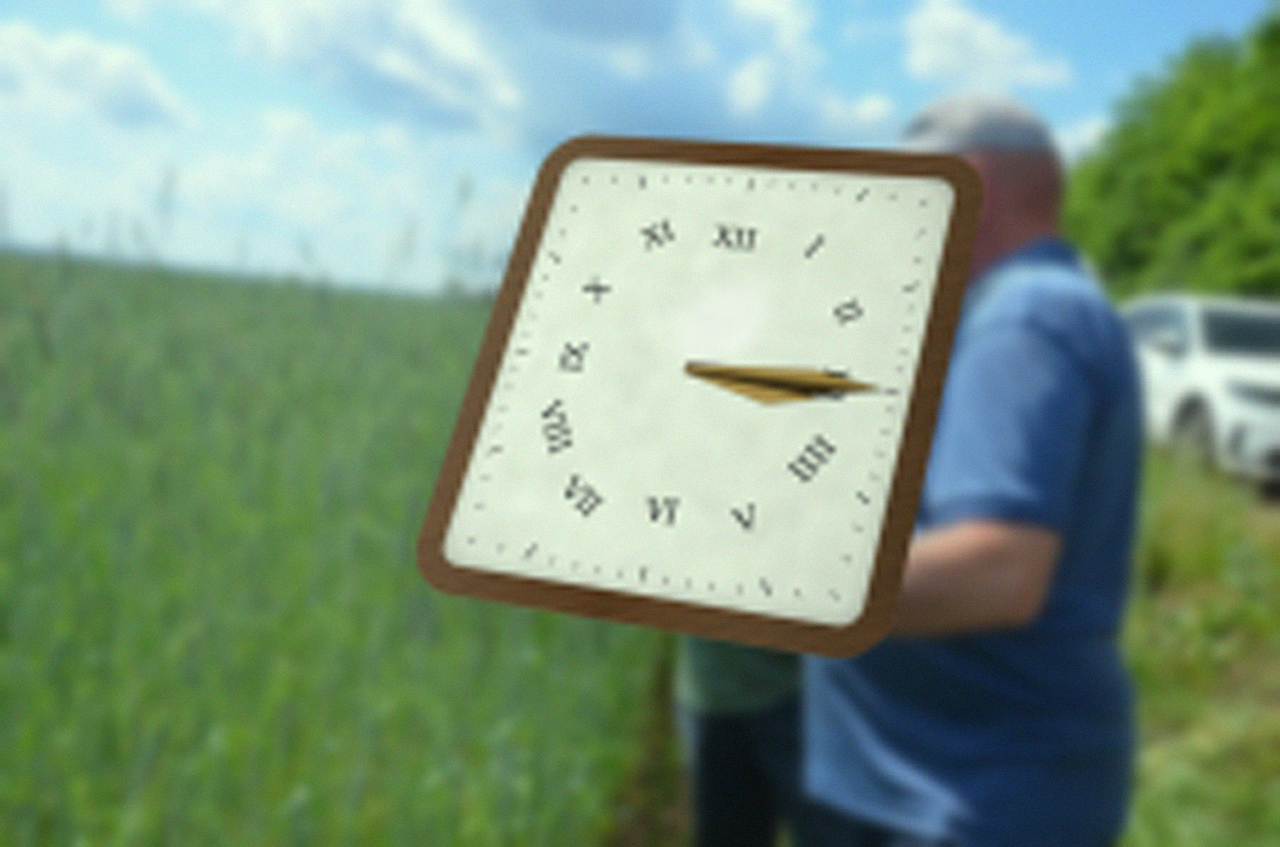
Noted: 3h15
